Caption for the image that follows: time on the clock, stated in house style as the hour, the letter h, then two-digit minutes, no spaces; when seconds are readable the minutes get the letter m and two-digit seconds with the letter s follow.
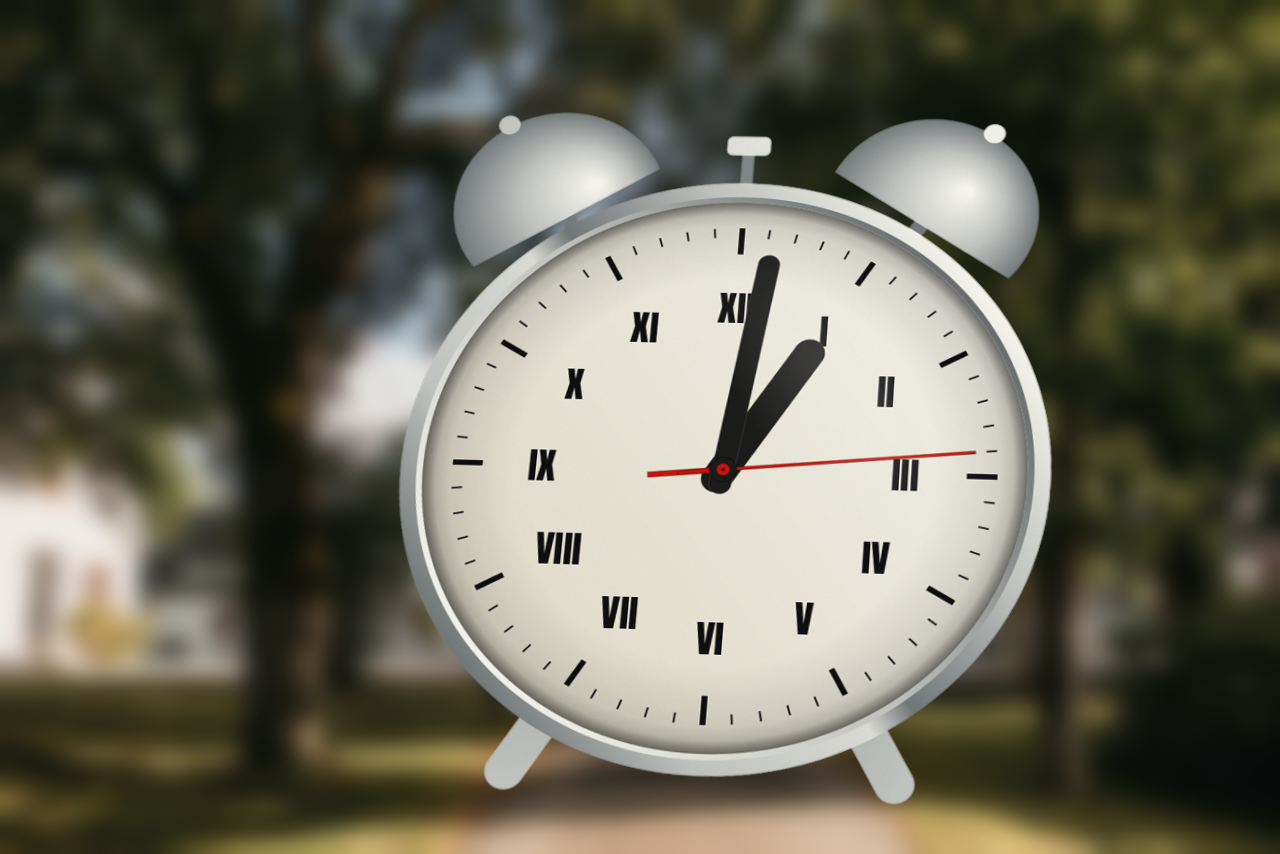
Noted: 1h01m14s
